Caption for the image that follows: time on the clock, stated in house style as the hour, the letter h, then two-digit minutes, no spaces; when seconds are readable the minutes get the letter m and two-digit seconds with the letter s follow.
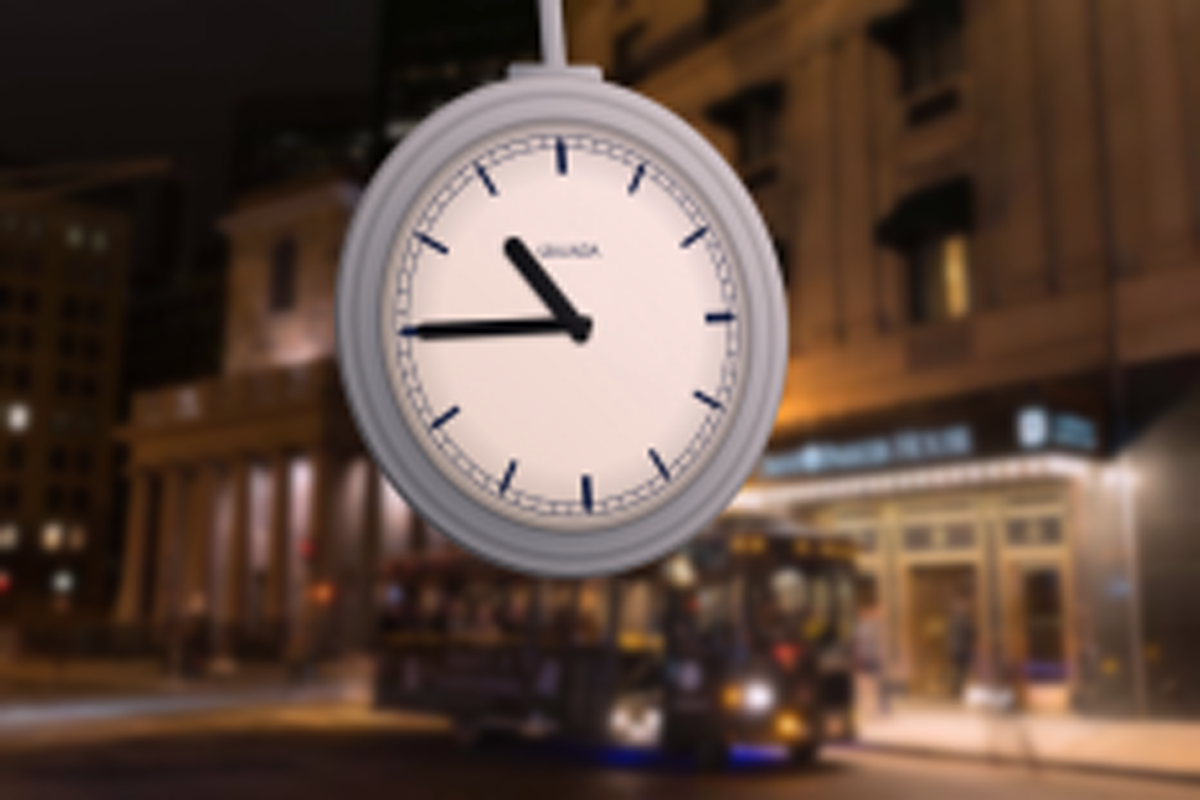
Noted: 10h45
